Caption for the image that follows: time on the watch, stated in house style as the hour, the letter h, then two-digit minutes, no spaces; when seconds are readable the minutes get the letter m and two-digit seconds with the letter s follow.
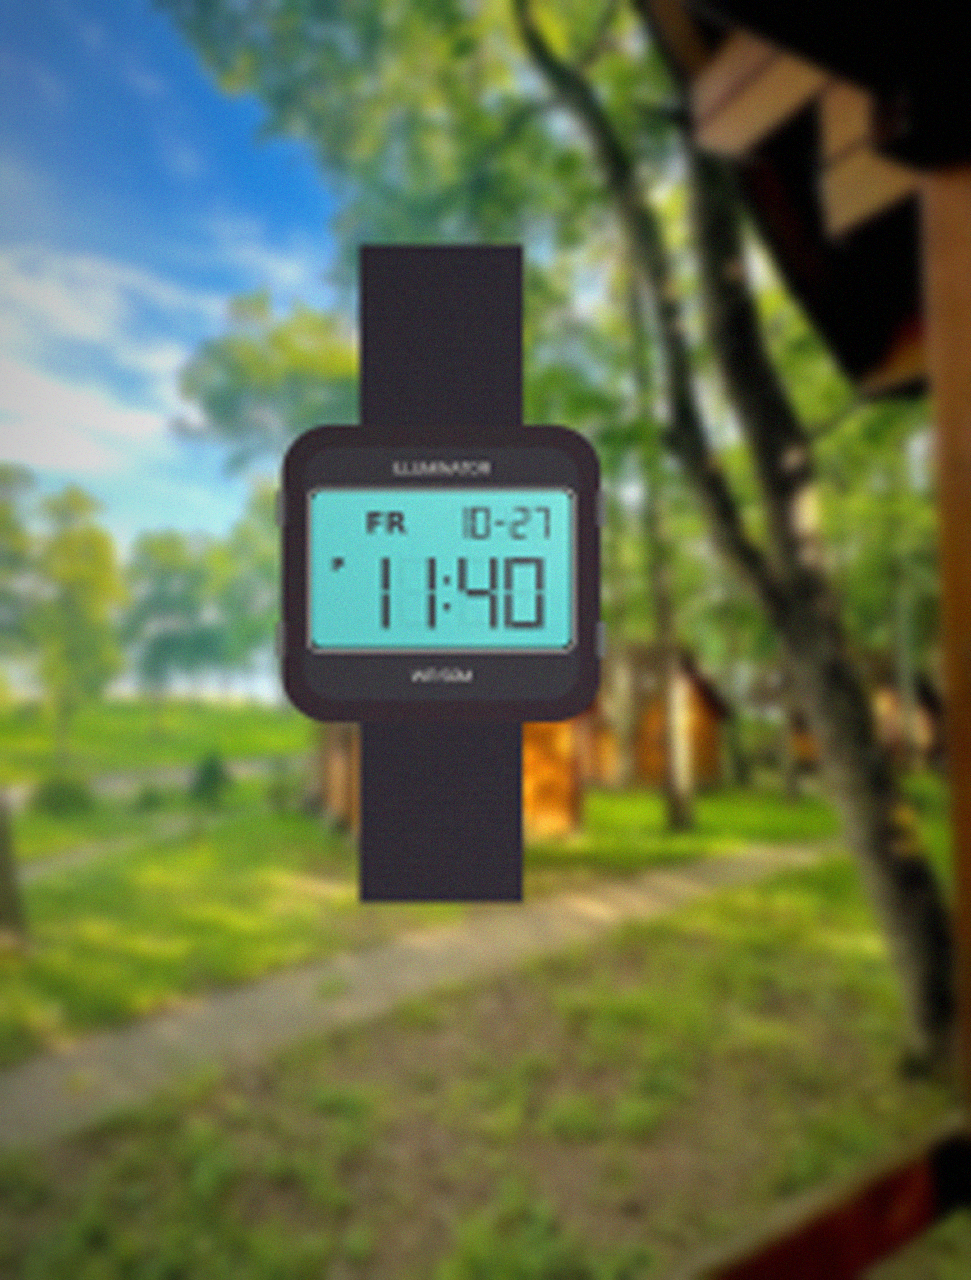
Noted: 11h40
